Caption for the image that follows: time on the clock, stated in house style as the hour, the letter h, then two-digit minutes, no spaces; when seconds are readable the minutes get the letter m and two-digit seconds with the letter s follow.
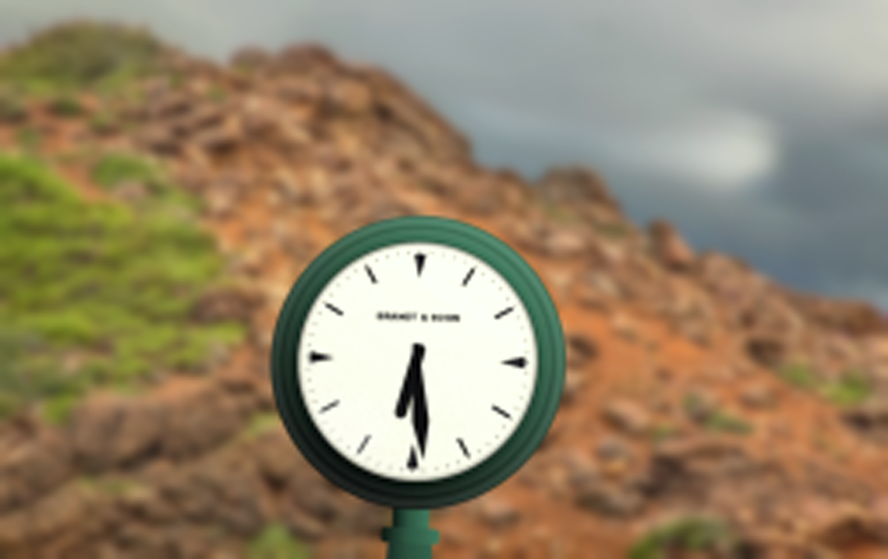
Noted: 6h29
